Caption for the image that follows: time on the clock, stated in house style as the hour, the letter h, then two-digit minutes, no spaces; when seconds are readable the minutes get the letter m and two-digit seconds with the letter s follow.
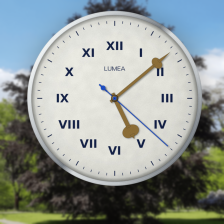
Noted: 5h08m22s
